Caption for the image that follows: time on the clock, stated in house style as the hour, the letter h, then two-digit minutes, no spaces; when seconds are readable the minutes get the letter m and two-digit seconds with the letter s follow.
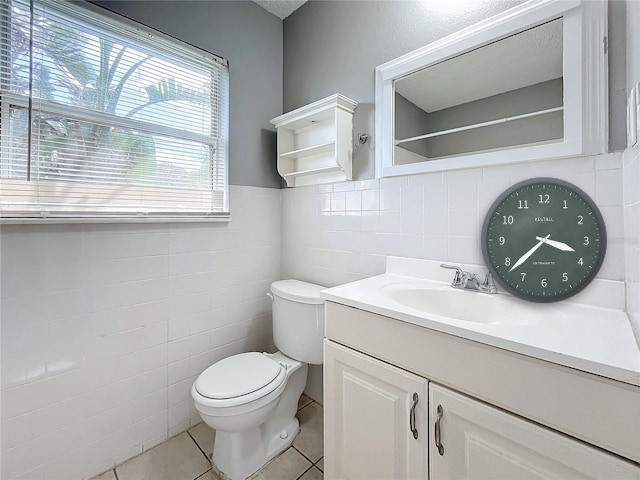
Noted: 3h38
